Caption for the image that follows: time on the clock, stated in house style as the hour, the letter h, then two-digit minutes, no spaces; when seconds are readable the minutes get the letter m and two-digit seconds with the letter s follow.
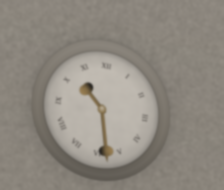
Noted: 10h28
